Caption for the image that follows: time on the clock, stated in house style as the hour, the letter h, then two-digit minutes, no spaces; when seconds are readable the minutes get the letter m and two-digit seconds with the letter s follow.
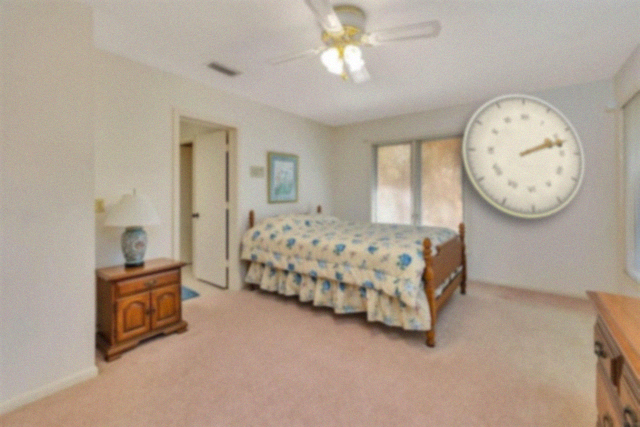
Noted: 2h12
